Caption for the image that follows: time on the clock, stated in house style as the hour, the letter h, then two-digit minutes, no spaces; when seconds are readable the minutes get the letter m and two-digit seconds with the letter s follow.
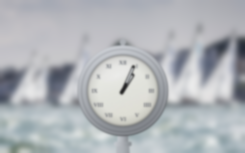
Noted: 1h04
